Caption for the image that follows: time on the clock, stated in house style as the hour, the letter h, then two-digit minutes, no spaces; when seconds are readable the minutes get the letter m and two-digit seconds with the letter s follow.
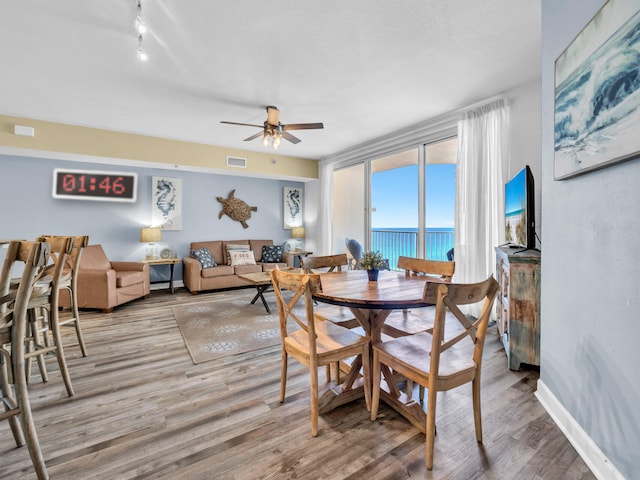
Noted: 1h46
